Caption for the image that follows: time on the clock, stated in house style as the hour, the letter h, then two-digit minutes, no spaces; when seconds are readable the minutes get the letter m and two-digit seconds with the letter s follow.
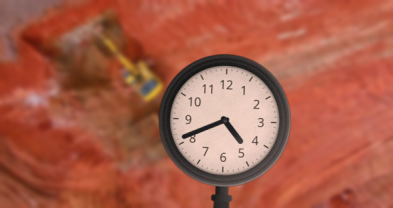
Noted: 4h41
